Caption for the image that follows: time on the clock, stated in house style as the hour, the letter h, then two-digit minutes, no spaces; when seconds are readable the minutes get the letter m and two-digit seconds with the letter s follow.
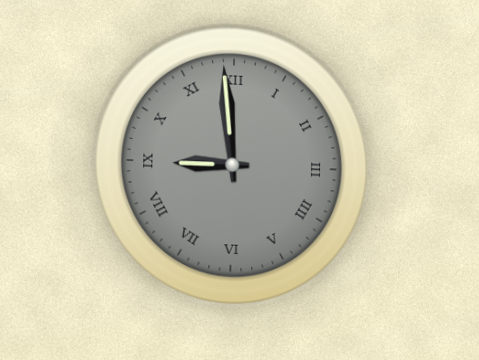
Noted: 8h59
